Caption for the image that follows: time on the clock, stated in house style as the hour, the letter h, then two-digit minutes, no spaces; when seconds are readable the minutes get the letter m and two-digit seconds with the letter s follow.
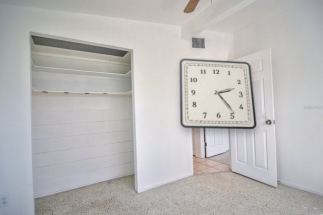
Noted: 2h24
